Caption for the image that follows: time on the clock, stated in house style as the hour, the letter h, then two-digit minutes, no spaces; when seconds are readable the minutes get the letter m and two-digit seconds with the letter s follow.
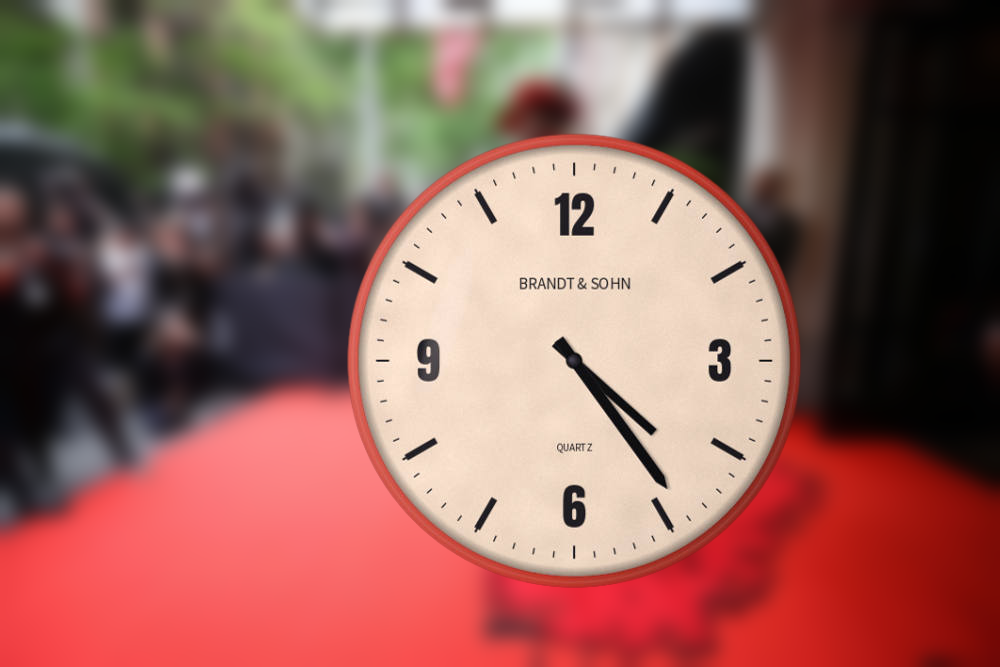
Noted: 4h24
